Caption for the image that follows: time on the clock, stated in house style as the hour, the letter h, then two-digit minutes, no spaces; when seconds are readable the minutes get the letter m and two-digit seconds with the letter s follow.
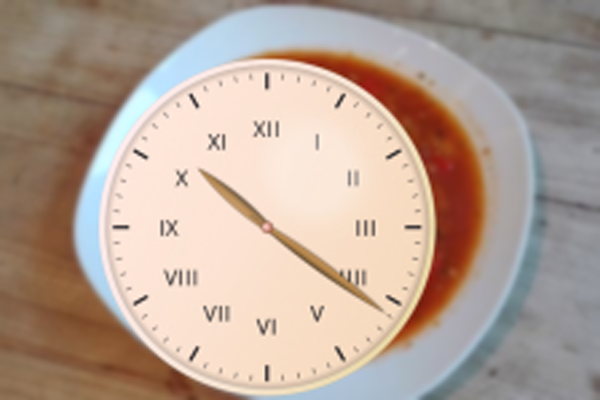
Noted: 10h21
